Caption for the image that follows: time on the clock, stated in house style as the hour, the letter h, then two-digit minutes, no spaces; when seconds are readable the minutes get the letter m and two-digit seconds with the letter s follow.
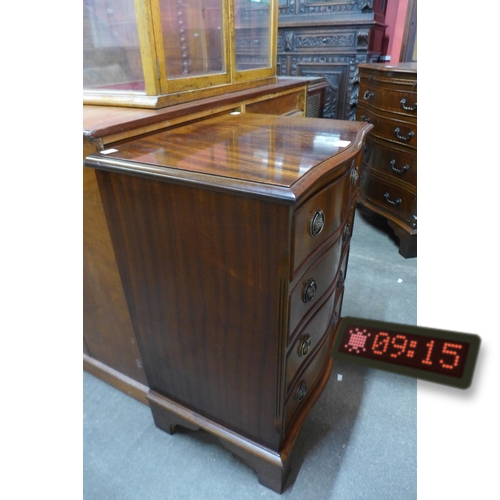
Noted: 9h15
